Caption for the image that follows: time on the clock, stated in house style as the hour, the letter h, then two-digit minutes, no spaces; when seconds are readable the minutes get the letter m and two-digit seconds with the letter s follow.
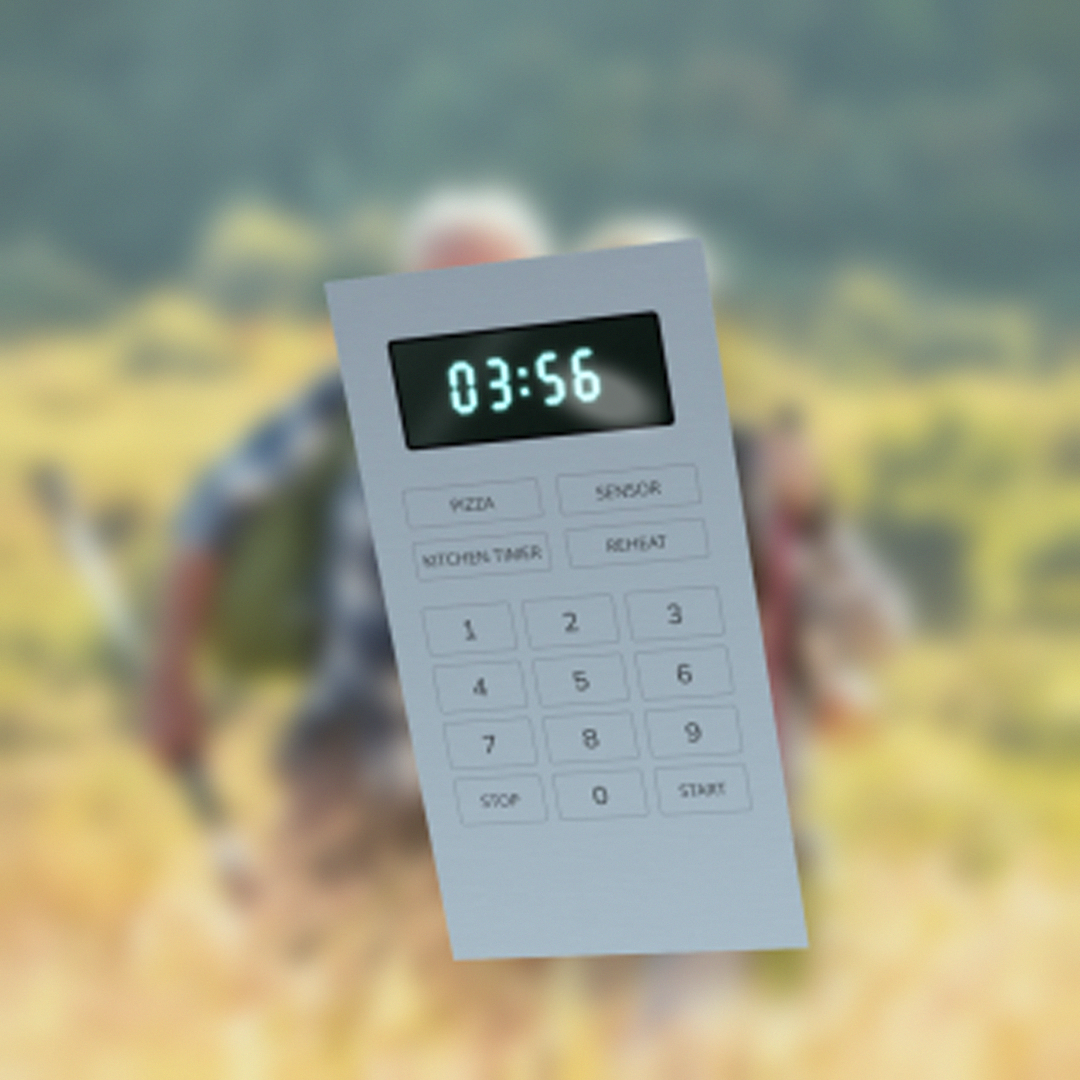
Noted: 3h56
